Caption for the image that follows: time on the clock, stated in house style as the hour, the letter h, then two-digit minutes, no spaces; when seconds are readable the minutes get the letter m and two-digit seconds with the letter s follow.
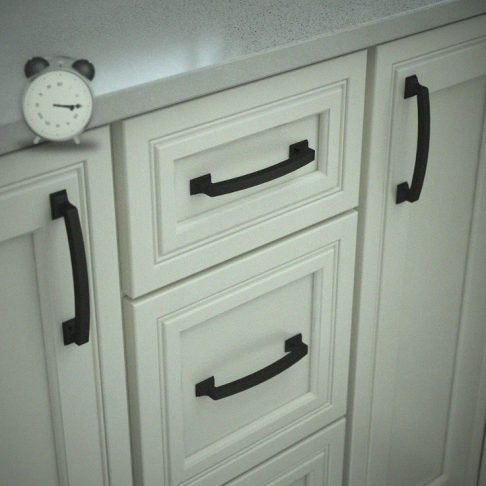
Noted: 3h15
